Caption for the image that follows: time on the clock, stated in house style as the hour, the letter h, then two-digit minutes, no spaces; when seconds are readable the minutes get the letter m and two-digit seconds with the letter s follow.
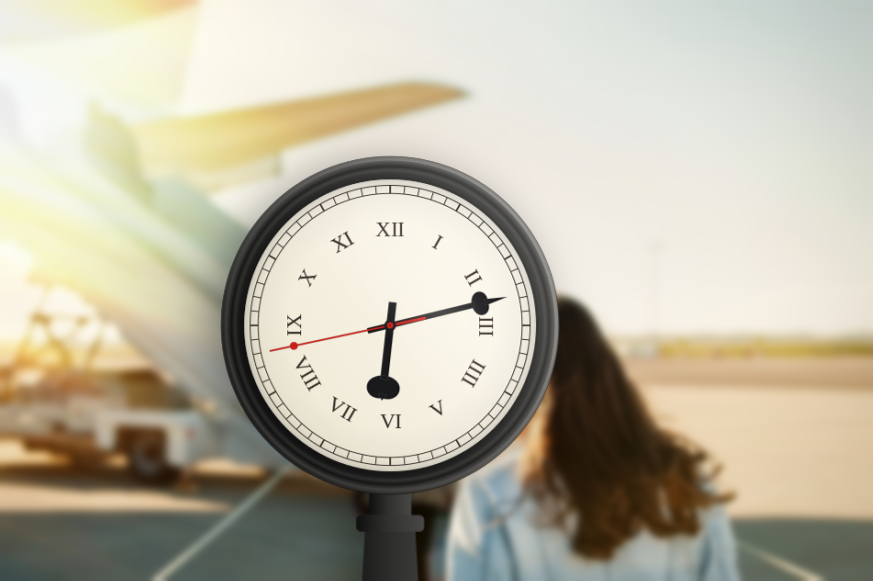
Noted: 6h12m43s
